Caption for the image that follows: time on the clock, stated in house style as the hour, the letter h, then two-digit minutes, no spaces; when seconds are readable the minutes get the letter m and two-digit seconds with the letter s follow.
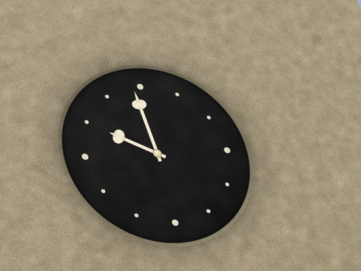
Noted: 9h59
